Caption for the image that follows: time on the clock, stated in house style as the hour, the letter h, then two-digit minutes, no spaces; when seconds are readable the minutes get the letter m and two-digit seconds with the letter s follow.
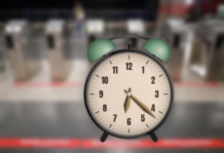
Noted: 6h22
